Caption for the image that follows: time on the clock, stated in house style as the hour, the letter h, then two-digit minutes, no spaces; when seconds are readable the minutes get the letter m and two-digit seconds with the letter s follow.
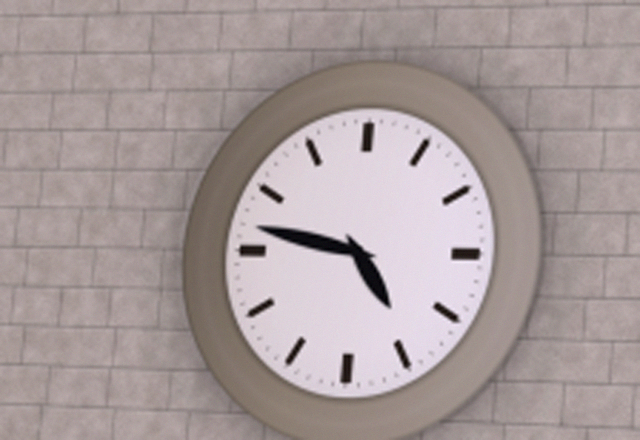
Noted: 4h47
